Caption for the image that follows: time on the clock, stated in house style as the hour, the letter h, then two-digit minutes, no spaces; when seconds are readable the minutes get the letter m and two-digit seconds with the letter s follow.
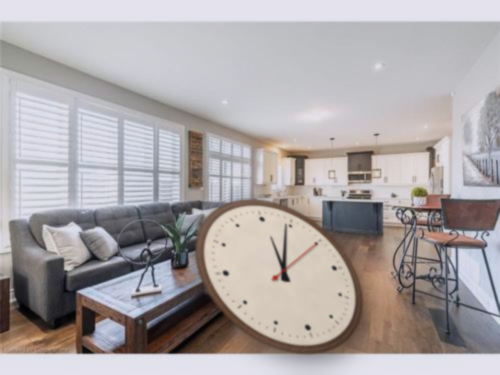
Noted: 12h04m10s
